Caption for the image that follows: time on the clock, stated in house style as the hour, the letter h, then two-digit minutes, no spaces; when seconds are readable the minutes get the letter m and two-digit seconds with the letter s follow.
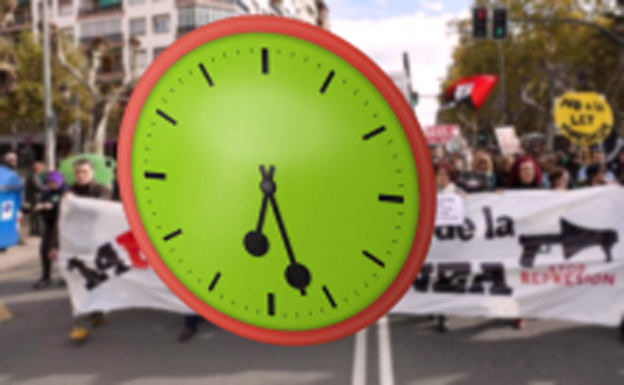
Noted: 6h27
